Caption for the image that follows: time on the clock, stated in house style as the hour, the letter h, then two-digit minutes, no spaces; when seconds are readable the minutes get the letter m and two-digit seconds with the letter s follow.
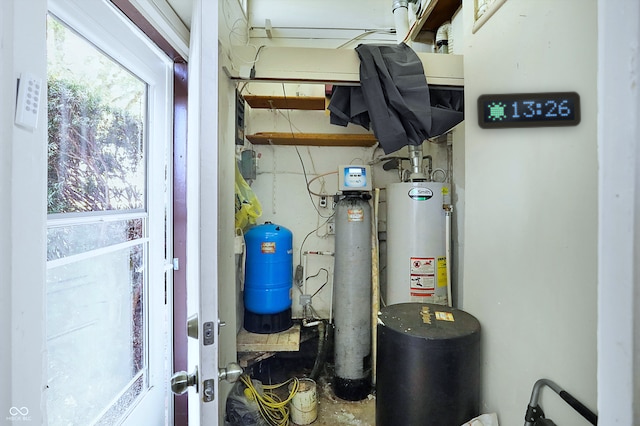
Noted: 13h26
